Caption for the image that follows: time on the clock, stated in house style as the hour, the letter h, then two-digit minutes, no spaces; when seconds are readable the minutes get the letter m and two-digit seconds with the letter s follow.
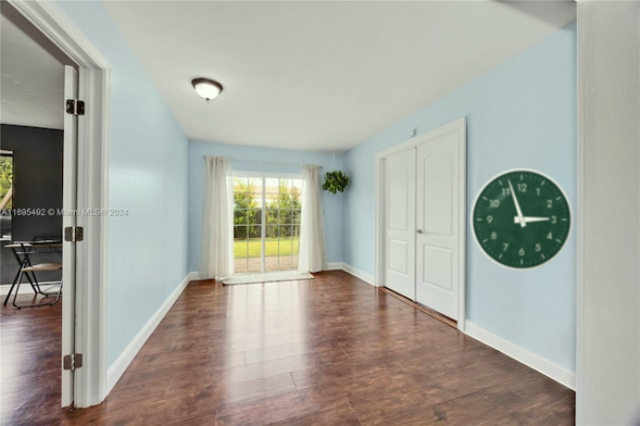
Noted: 2h57
